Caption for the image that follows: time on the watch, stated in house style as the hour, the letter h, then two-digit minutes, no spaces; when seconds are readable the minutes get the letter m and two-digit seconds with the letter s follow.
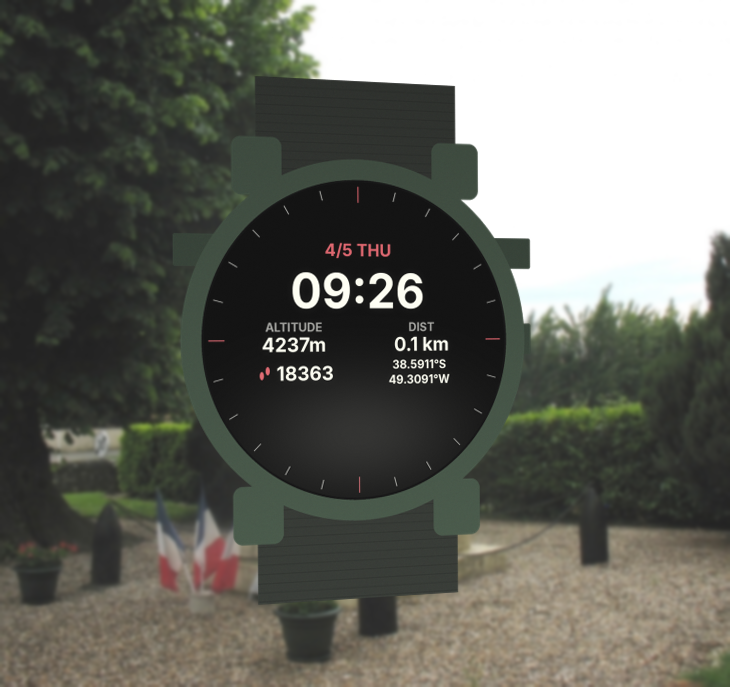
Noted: 9h26
